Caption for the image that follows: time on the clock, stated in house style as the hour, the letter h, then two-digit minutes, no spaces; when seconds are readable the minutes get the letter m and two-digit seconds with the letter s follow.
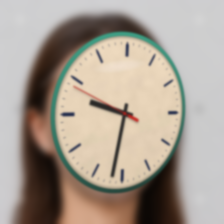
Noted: 9h31m49s
